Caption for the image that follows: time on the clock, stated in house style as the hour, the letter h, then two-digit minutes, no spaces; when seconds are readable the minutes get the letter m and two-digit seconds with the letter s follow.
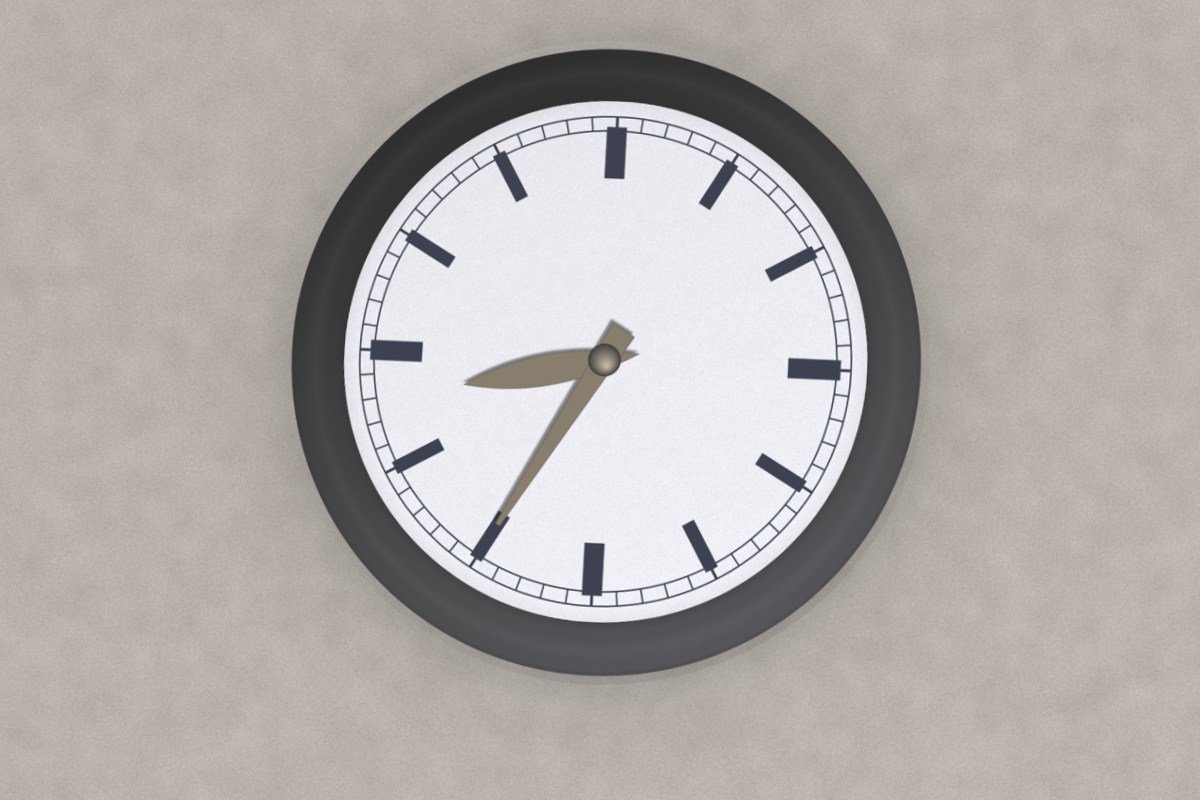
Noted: 8h35
